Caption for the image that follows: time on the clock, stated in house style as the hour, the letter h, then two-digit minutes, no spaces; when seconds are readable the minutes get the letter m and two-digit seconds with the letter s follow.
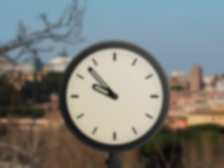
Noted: 9h53
